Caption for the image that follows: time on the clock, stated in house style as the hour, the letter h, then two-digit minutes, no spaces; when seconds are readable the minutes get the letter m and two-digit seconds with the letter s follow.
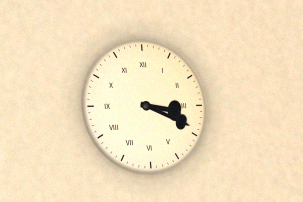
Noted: 3h19
